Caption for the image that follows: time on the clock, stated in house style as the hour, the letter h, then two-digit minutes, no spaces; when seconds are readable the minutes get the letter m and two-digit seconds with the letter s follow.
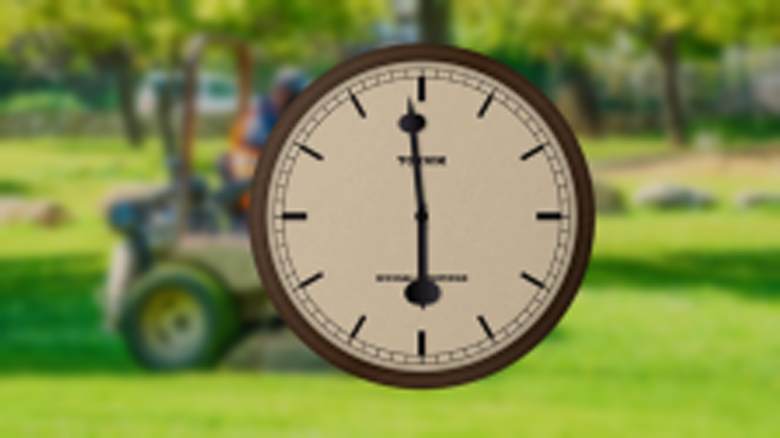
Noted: 5h59
